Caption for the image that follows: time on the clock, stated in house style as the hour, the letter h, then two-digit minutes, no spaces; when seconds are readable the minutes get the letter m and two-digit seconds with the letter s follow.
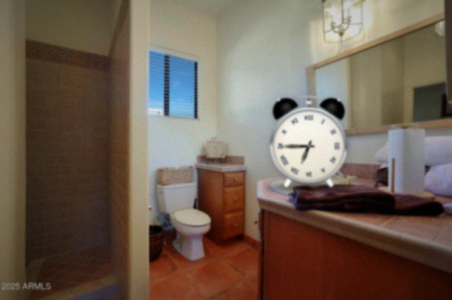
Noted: 6h45
